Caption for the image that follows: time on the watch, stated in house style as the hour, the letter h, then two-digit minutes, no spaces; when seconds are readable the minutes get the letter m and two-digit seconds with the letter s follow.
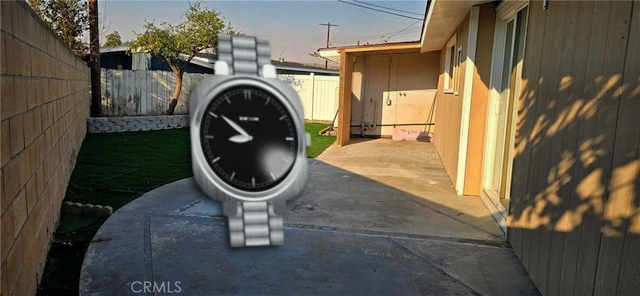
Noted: 8h51
